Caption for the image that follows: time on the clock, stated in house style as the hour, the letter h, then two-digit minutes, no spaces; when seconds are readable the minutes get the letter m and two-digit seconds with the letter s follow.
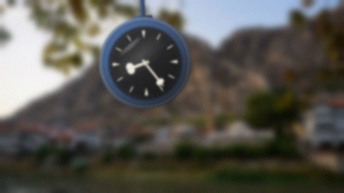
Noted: 8h24
